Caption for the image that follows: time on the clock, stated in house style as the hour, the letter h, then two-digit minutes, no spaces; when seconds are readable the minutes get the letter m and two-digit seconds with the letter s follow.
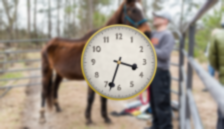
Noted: 3h33
